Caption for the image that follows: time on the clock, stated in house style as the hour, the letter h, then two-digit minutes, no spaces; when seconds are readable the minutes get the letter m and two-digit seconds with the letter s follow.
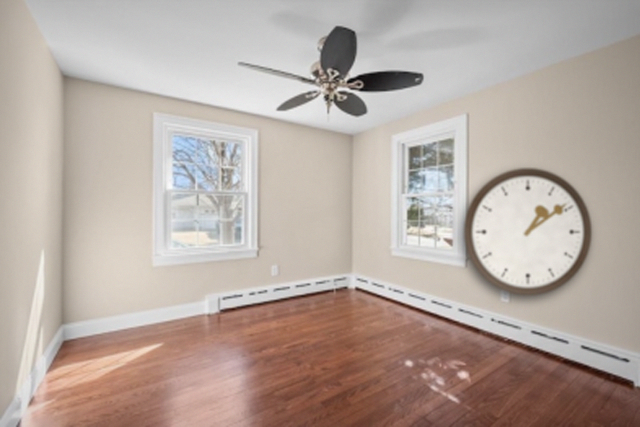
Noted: 1h09
